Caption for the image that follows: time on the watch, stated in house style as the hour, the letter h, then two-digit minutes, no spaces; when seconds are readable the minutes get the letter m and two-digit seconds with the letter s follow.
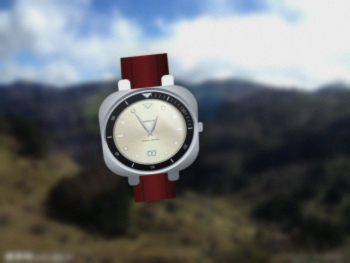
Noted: 12h55
